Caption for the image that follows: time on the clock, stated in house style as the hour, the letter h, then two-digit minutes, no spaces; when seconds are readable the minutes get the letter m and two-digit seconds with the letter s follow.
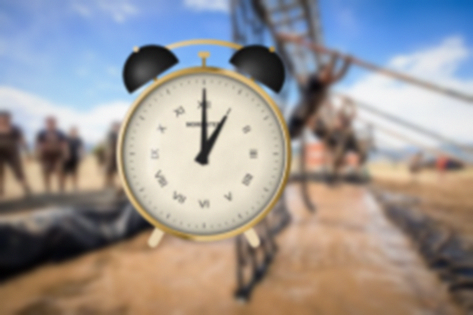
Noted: 1h00
